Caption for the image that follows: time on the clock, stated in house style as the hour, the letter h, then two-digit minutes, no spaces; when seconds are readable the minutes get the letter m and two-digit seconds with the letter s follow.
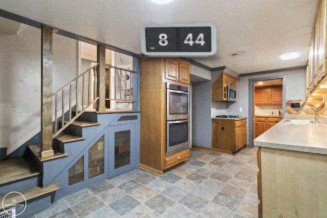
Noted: 8h44
